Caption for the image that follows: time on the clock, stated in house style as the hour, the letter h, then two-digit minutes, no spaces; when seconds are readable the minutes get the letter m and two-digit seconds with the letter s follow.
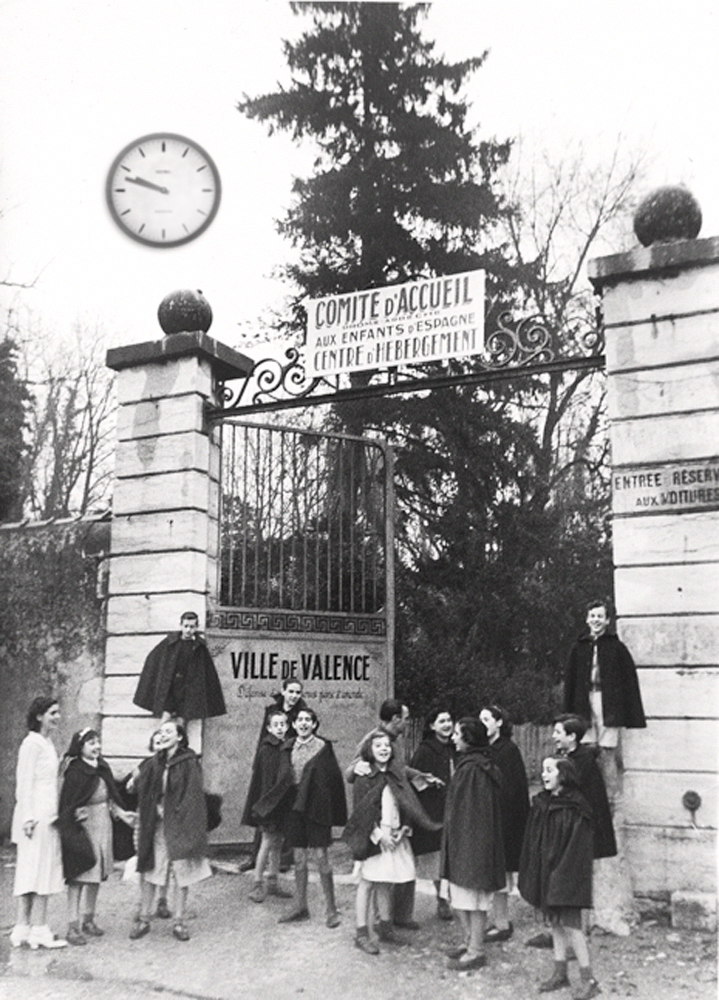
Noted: 9h48
